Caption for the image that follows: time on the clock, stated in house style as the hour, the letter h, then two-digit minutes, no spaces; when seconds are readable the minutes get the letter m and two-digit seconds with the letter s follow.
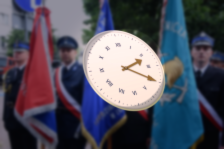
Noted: 2h20
